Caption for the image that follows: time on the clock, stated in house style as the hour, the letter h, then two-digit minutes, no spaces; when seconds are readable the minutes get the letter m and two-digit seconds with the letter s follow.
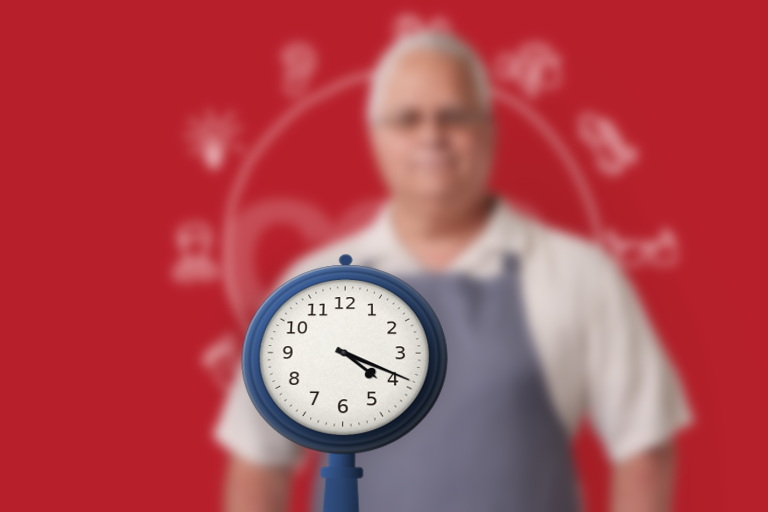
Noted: 4h19
